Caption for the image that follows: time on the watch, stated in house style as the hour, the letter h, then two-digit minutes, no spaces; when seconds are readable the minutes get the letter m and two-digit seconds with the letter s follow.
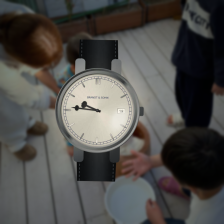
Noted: 9h46
